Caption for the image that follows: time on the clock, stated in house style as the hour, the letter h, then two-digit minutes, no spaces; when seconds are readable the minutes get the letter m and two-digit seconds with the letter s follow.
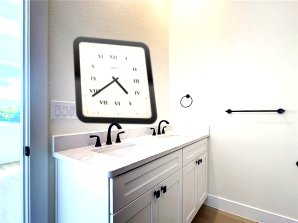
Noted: 4h39
